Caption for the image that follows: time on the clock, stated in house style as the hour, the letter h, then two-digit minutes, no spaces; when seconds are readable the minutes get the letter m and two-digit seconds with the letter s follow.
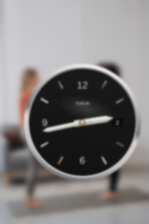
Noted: 2h43
